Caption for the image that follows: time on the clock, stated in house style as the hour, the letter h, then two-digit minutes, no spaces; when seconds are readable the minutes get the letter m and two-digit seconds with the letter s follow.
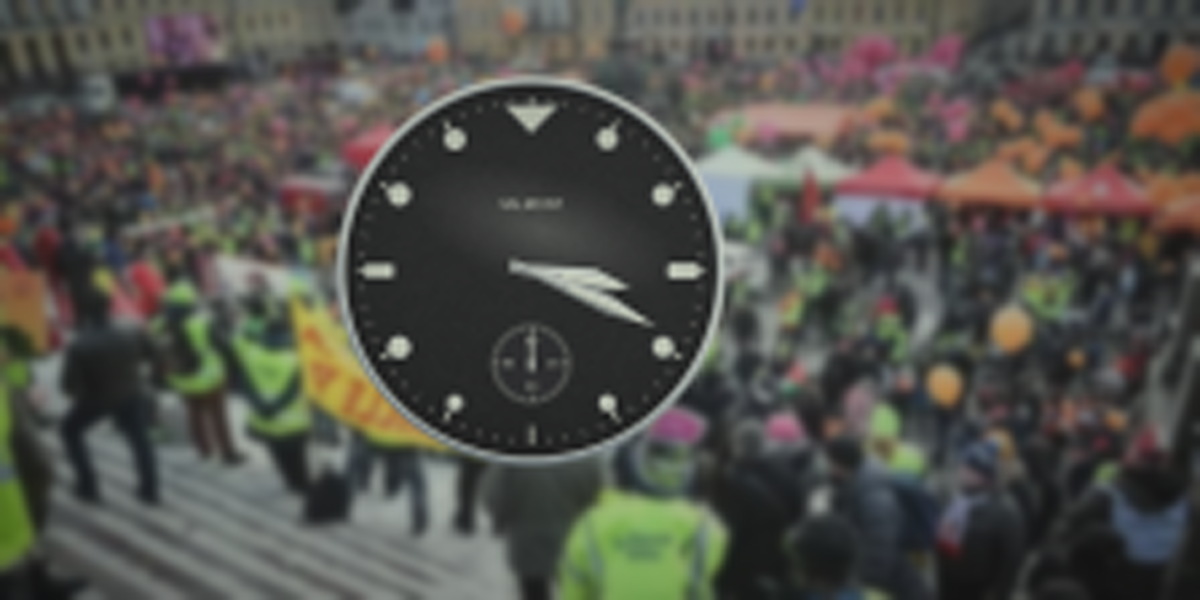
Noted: 3h19
